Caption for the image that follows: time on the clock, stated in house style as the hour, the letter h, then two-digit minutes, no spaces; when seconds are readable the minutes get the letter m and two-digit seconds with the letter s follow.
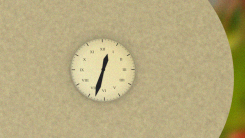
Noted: 12h33
